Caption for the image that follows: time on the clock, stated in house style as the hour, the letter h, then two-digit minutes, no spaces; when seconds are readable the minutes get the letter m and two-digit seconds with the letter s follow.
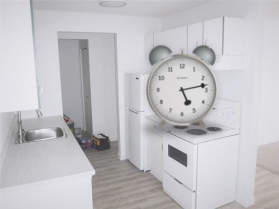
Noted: 5h13
